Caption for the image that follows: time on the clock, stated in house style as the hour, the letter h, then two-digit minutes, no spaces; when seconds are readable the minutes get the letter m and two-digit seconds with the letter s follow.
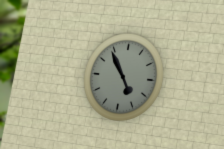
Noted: 4h54
